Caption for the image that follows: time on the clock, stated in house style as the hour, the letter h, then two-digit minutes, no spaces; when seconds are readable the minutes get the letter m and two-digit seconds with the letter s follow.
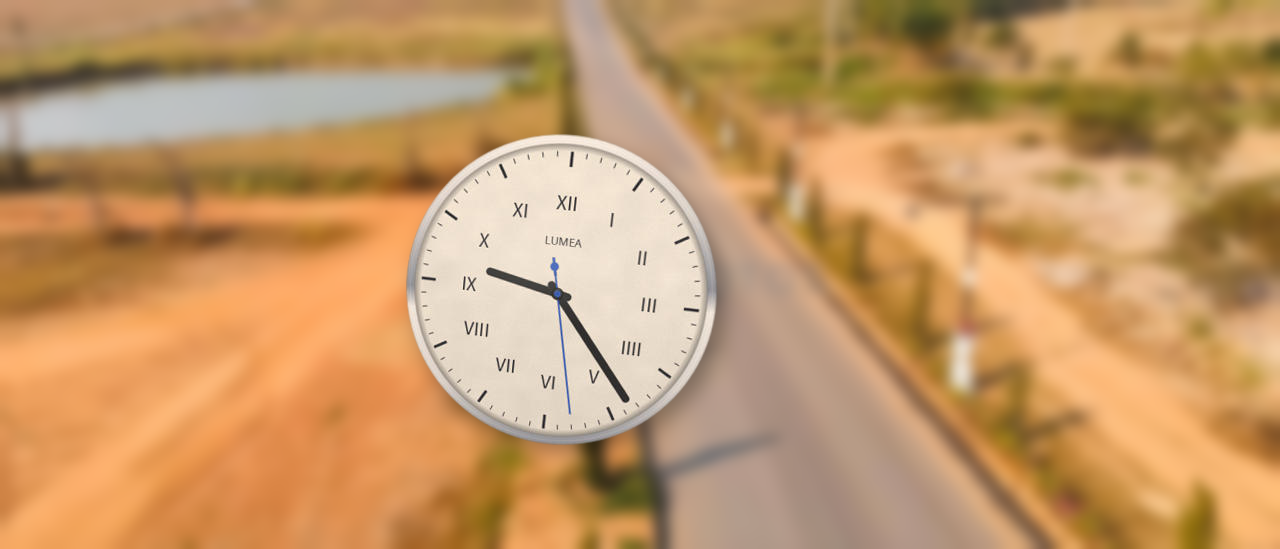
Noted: 9h23m28s
